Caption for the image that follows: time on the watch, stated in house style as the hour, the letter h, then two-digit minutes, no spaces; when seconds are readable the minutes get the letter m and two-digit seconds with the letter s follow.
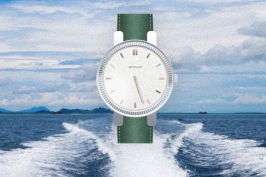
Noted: 5h27
